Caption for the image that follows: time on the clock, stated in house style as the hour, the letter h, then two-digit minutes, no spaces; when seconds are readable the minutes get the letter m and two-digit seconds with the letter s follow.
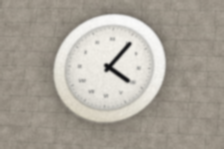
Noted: 4h06
